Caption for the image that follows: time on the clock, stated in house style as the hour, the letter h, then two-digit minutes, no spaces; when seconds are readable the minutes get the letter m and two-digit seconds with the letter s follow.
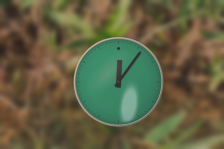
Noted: 12h06
